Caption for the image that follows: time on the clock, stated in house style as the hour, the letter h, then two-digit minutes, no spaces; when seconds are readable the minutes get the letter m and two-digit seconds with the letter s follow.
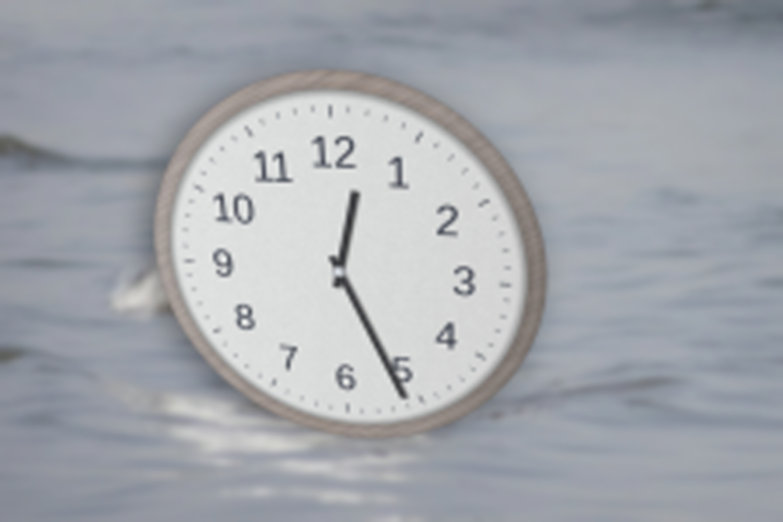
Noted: 12h26
